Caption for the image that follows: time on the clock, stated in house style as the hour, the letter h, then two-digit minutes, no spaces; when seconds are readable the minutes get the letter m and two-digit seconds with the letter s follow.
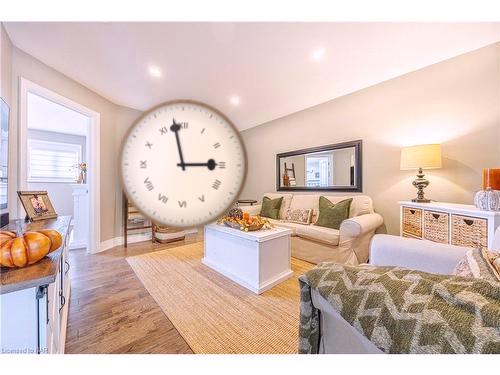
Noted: 2h58
